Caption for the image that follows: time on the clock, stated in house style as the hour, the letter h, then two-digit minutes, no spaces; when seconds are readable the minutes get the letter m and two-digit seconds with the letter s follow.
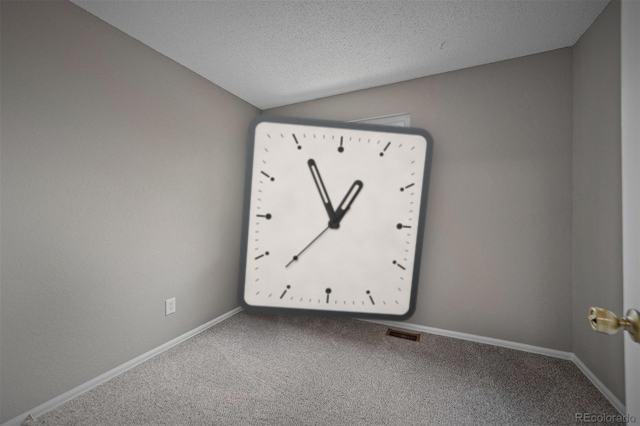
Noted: 12h55m37s
